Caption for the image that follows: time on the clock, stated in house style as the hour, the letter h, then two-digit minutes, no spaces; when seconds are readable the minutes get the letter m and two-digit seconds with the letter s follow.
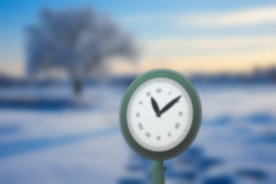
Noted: 11h09
